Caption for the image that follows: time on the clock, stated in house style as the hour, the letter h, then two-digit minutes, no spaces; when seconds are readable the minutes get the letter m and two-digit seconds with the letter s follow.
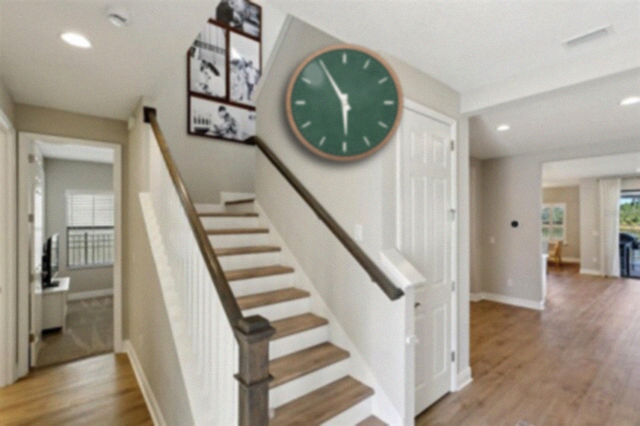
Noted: 5h55
